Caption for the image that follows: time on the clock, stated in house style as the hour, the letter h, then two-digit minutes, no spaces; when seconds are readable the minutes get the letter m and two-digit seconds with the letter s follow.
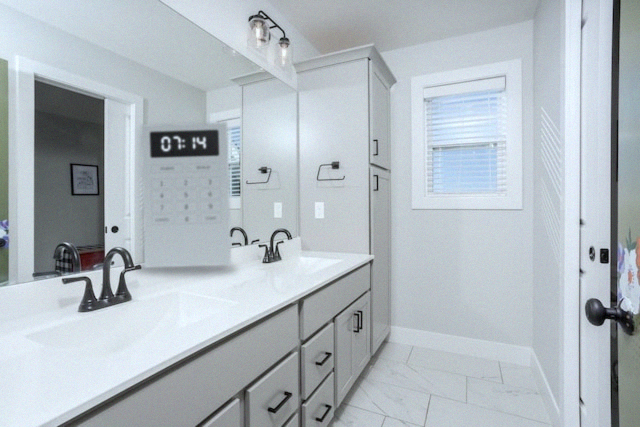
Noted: 7h14
